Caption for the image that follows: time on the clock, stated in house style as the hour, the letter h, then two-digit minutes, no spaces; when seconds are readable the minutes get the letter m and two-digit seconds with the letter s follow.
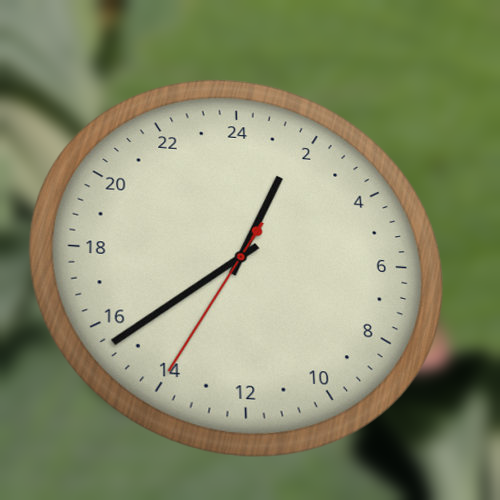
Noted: 1h38m35s
